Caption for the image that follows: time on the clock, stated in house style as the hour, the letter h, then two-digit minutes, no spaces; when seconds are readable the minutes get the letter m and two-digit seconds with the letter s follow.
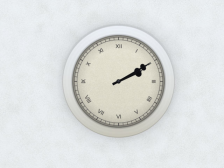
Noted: 2h10
